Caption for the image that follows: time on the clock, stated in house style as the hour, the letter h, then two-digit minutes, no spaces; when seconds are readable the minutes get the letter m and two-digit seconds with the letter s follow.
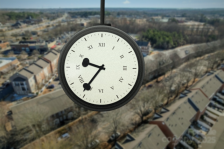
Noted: 9h36
